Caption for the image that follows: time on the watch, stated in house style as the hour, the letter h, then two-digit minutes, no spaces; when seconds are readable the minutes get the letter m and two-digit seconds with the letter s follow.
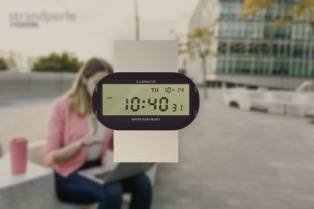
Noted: 10h40m31s
